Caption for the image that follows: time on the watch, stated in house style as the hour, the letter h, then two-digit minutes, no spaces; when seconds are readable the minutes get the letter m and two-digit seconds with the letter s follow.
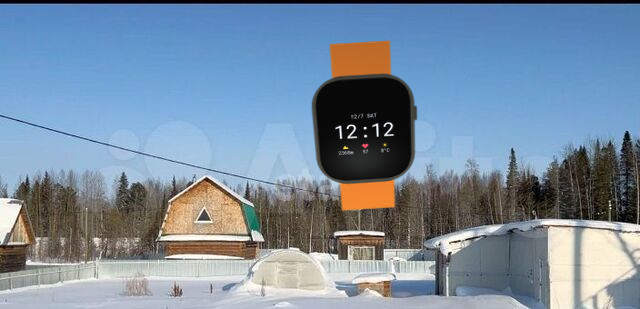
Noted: 12h12
